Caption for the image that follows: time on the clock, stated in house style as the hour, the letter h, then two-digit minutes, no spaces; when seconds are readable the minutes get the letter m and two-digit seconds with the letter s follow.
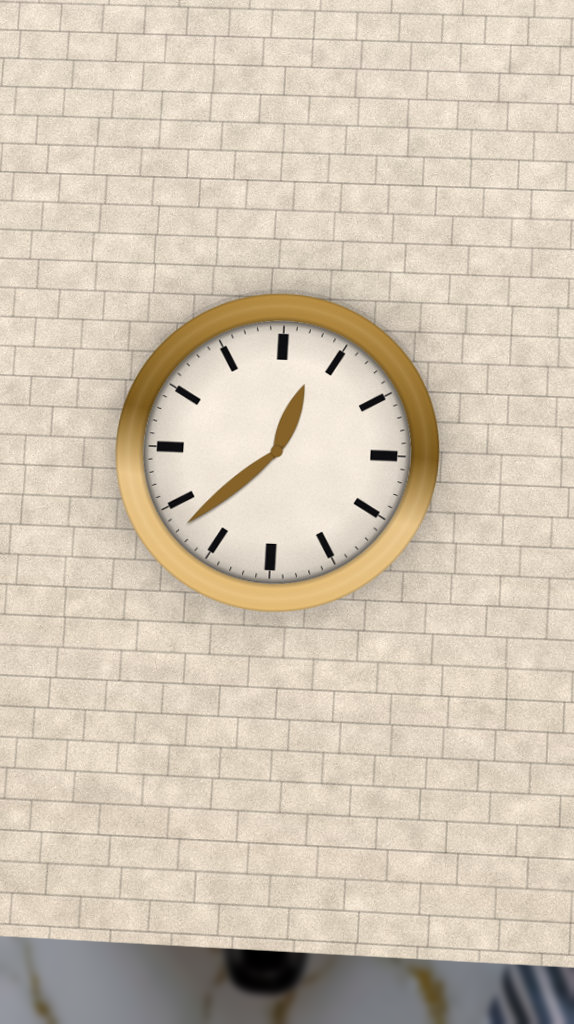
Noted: 12h38
